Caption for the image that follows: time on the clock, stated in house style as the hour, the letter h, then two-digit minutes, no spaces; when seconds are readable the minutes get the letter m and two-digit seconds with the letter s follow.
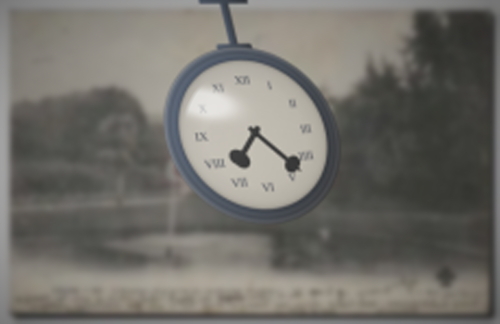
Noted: 7h23
